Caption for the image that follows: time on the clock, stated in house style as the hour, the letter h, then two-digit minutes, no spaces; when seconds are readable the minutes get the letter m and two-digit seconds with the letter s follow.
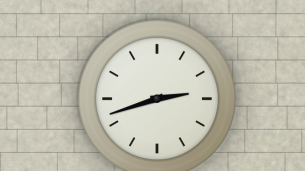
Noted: 2h42
